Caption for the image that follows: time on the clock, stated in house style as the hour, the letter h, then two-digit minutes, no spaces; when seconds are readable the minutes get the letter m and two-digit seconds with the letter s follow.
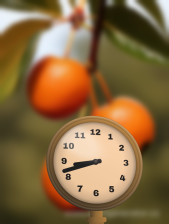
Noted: 8h42
